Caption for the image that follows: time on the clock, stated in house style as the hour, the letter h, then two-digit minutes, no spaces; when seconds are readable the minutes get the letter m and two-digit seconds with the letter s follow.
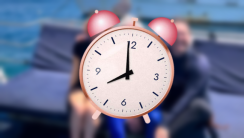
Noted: 7h59
